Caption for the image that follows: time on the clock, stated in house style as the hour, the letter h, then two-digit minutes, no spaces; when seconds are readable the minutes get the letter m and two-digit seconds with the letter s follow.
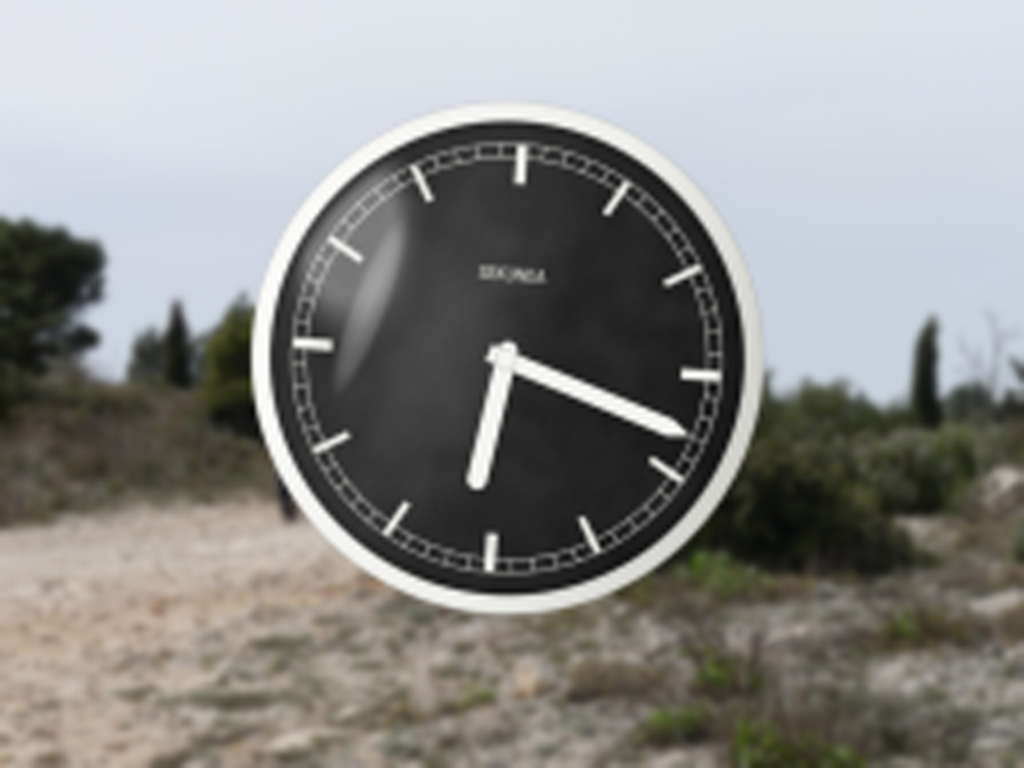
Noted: 6h18
